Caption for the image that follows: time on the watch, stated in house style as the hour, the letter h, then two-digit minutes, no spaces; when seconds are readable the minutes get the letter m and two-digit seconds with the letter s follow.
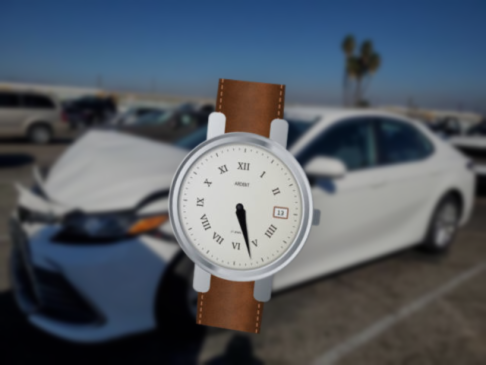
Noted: 5h27
